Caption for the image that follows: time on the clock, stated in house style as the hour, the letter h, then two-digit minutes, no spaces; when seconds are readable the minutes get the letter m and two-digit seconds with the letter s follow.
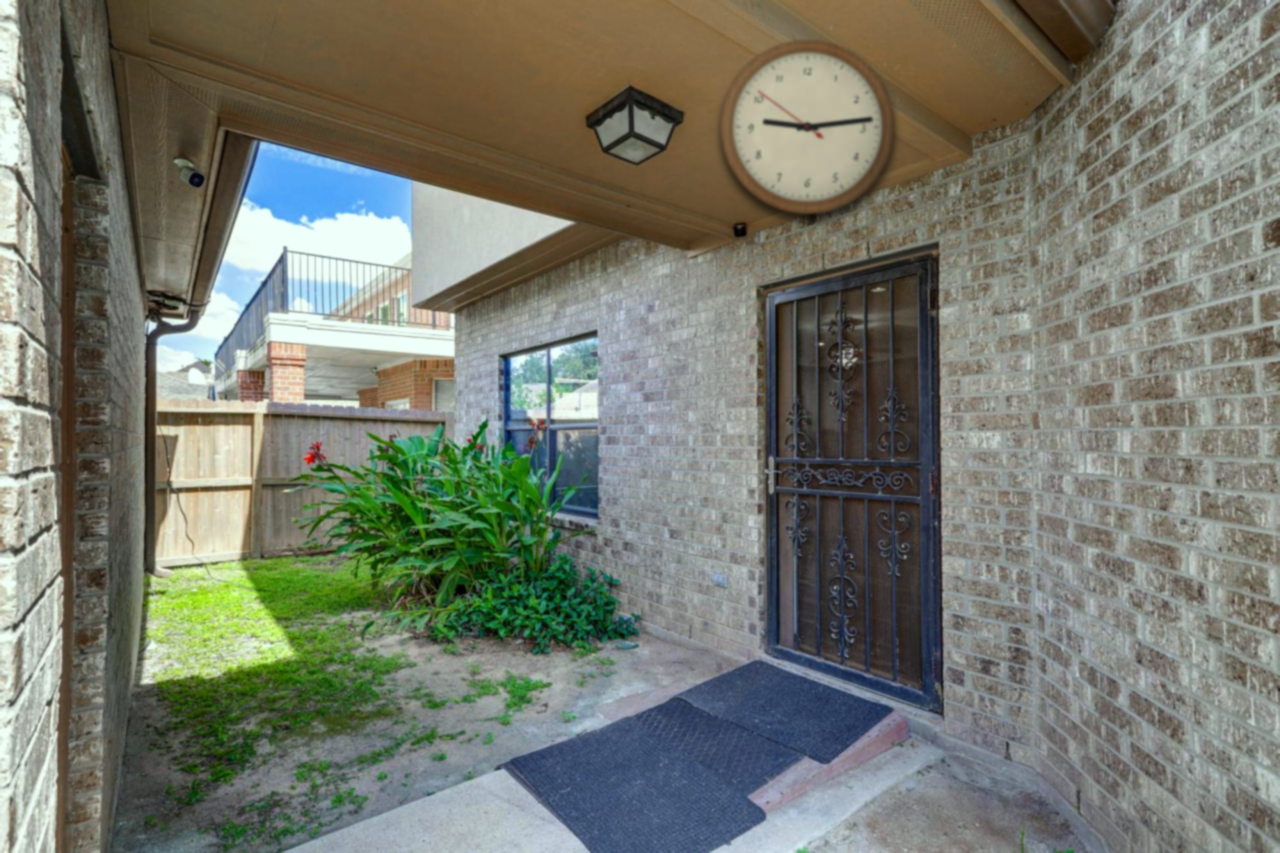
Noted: 9h13m51s
